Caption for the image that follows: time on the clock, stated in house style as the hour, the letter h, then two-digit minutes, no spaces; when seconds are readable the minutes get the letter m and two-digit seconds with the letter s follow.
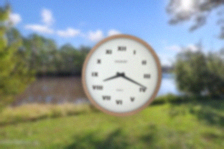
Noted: 8h19
